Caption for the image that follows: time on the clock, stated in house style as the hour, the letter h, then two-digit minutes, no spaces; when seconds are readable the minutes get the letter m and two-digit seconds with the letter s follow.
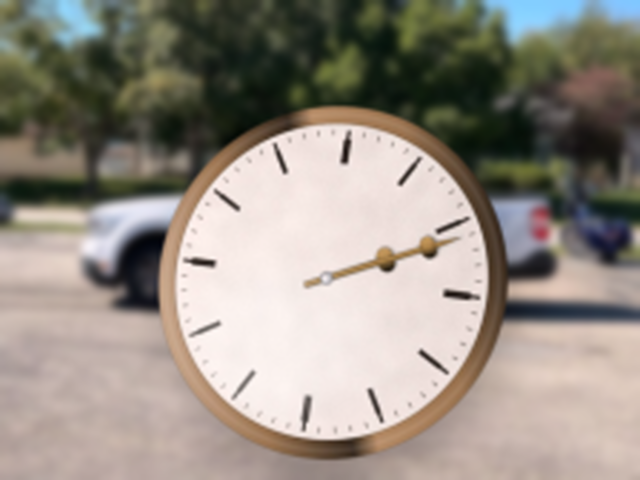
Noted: 2h11
